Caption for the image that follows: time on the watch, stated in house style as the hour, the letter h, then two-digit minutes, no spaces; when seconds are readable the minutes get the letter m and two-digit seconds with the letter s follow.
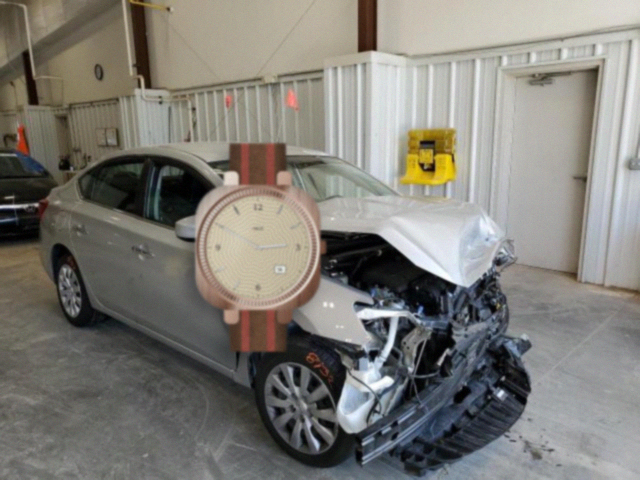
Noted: 2h50
